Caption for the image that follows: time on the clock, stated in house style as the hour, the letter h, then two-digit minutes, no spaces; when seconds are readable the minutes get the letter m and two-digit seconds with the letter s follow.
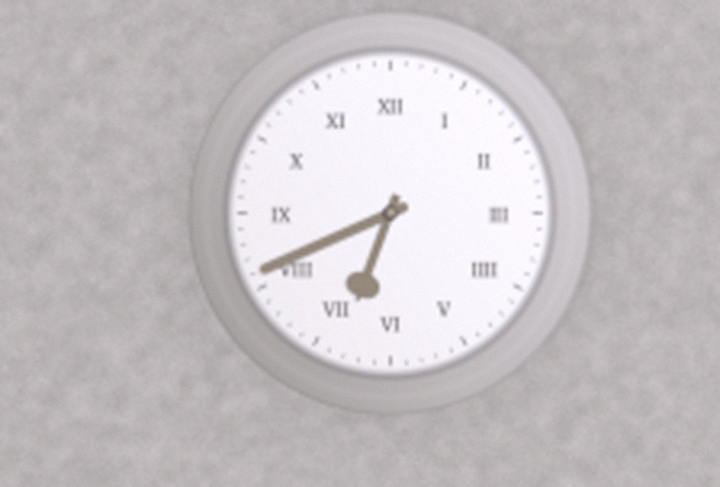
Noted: 6h41
